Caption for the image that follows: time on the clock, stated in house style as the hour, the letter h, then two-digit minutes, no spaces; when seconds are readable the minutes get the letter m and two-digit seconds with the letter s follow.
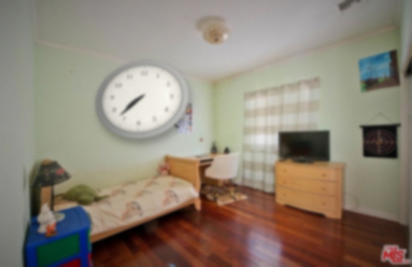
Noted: 7h37
